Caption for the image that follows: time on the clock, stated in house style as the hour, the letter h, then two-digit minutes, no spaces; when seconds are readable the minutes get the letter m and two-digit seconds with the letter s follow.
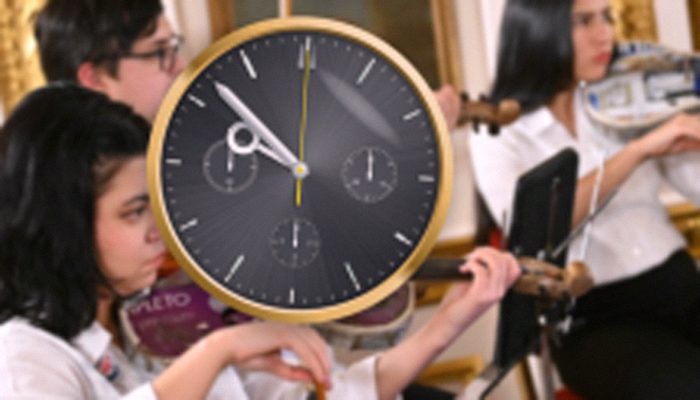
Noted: 9h52
